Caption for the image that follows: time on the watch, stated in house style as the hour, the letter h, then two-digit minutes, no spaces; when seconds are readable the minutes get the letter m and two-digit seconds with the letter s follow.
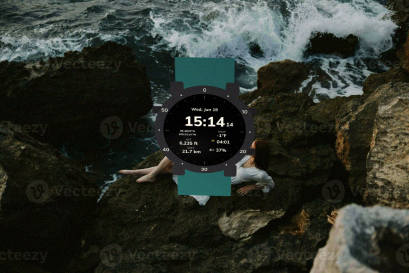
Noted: 15h14
